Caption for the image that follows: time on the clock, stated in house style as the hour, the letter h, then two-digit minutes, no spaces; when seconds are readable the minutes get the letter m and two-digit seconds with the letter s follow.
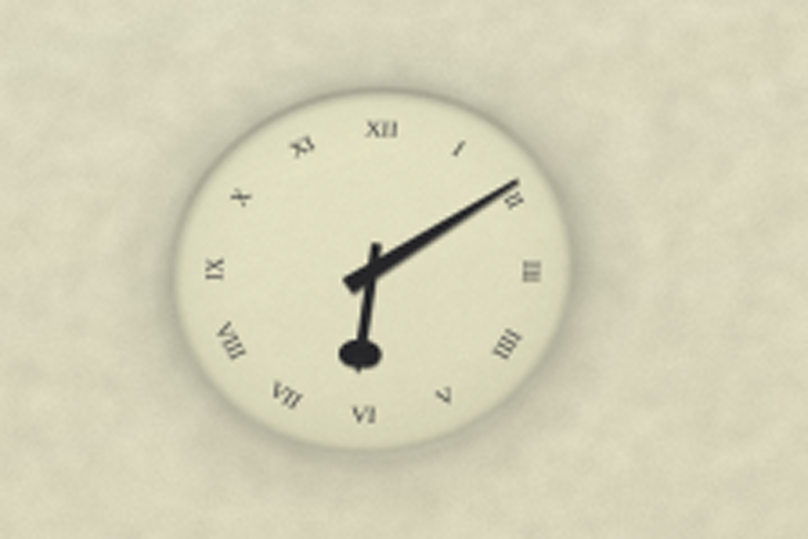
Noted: 6h09
